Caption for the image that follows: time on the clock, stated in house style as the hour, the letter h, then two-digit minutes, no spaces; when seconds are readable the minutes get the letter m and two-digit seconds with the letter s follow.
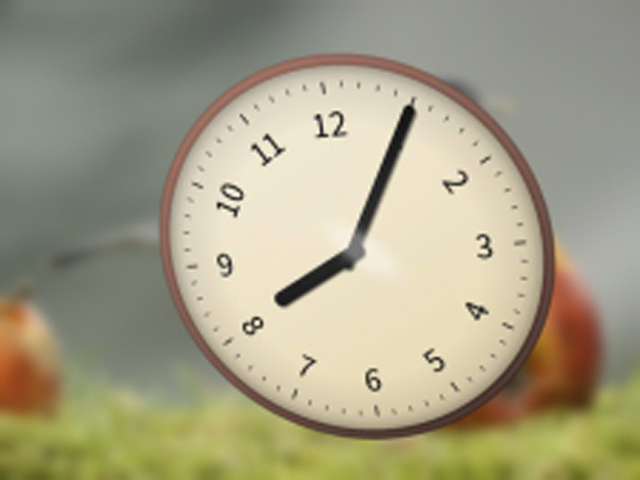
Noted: 8h05
